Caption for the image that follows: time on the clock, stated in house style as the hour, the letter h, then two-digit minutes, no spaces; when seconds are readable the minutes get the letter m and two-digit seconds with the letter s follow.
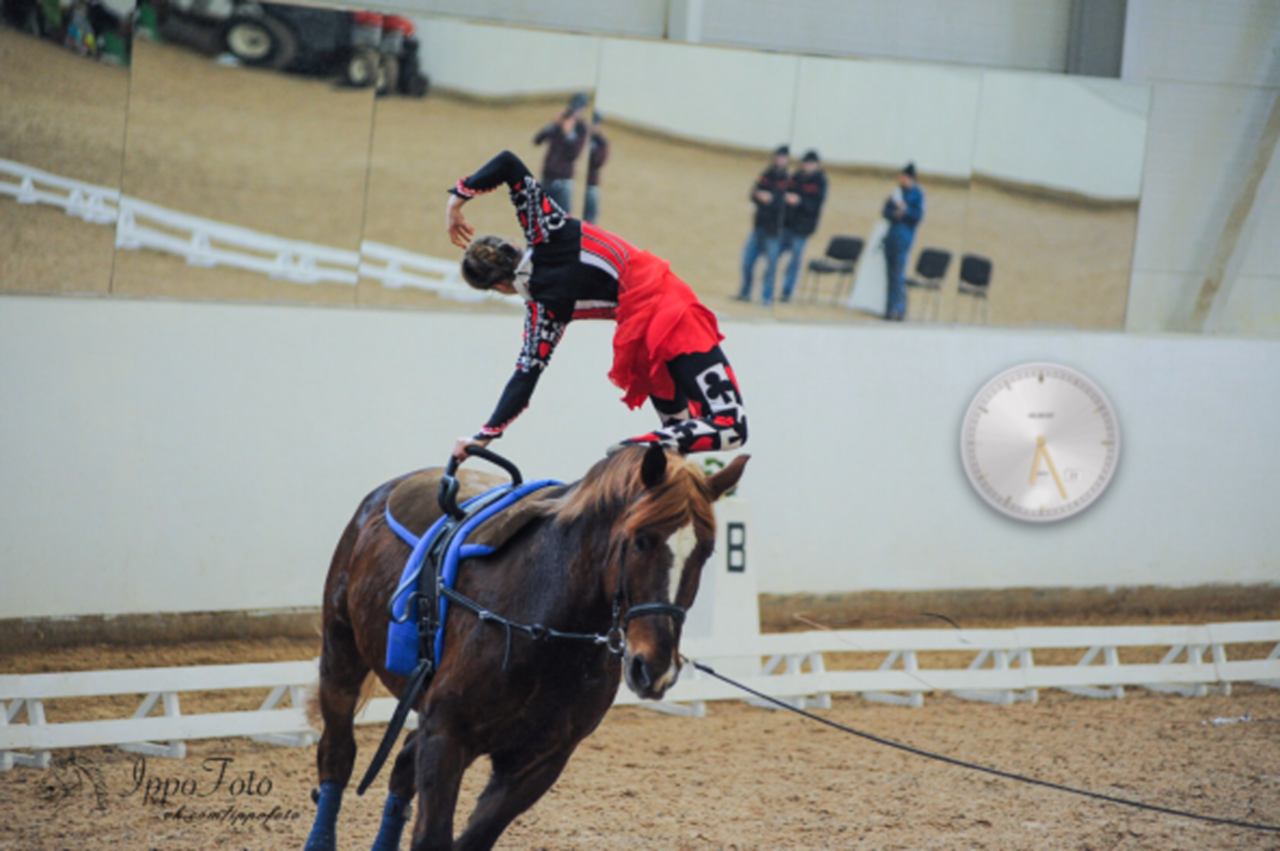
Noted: 6h26
